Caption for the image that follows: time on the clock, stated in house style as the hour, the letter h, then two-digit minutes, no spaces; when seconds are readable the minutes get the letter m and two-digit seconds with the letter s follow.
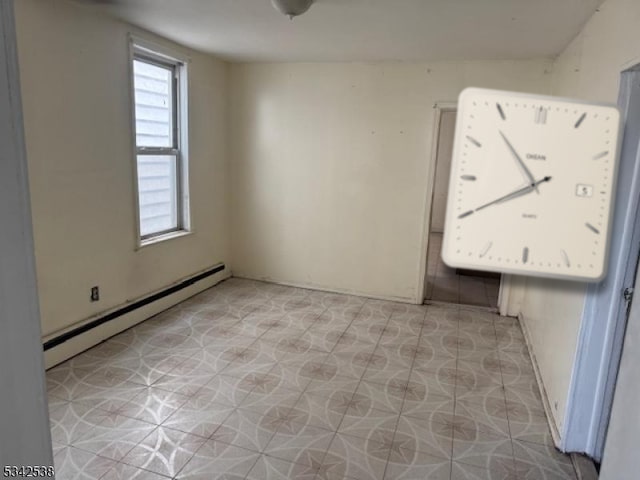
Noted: 7h53m40s
